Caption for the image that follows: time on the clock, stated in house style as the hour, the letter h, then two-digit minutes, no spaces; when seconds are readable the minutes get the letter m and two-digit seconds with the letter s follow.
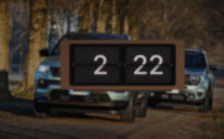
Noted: 2h22
